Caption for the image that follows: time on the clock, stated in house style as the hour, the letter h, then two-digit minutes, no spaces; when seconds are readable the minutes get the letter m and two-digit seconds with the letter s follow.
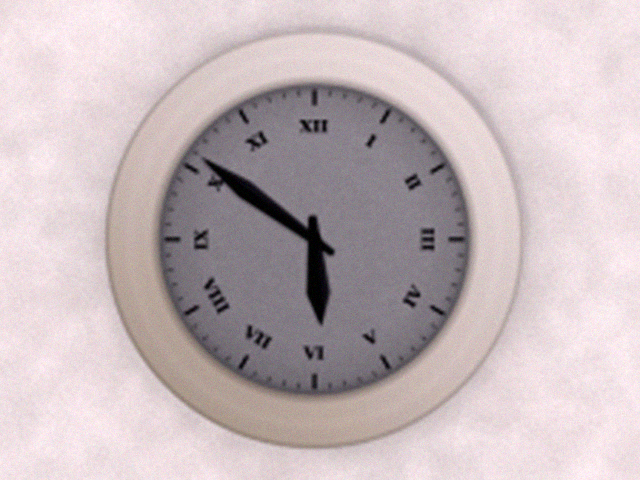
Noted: 5h51
